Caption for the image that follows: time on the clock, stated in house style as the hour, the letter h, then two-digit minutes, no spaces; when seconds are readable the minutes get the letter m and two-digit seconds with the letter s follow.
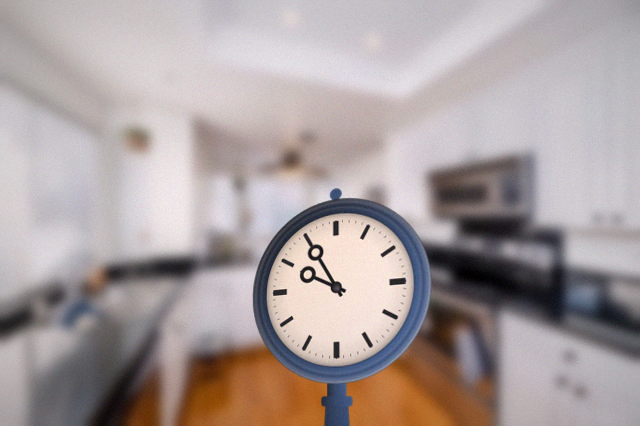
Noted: 9h55
